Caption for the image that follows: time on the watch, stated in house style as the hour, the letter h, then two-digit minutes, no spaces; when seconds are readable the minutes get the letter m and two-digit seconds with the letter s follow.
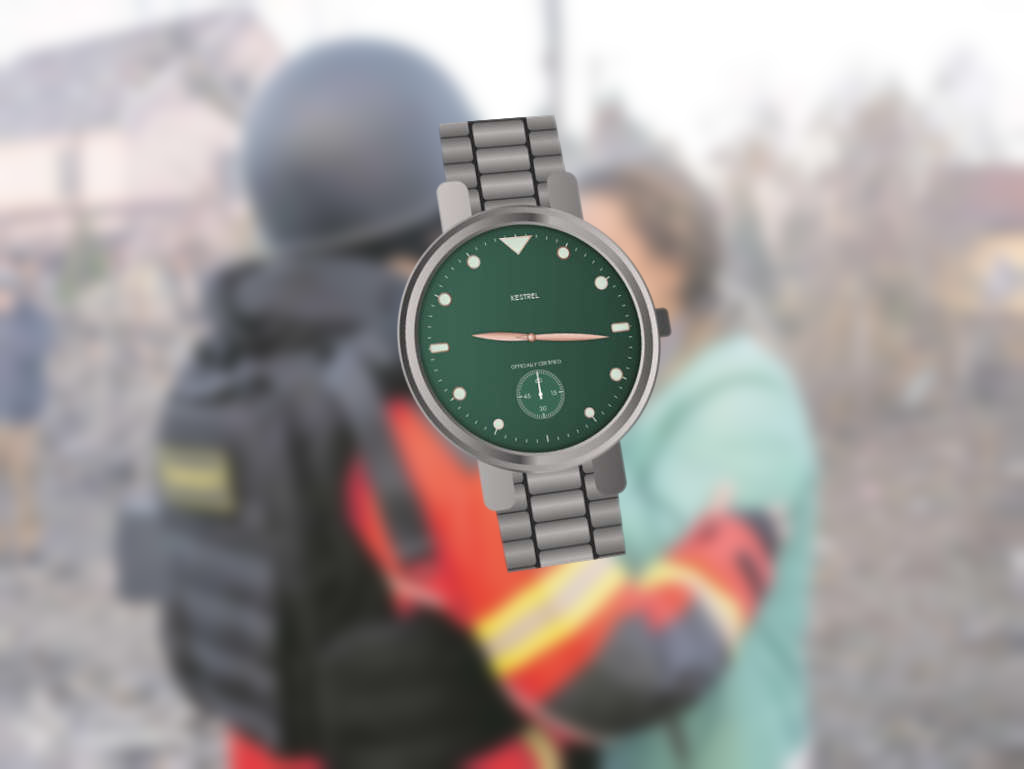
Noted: 9h16
